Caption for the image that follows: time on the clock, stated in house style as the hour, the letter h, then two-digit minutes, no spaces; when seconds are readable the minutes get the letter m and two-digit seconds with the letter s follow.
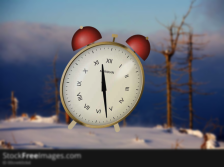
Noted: 11h27
